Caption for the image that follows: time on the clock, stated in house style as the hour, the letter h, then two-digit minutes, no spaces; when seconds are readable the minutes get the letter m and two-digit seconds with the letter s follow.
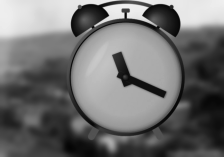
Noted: 11h19
